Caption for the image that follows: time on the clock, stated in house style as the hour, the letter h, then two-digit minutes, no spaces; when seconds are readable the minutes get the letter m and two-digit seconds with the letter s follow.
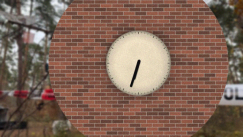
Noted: 6h33
